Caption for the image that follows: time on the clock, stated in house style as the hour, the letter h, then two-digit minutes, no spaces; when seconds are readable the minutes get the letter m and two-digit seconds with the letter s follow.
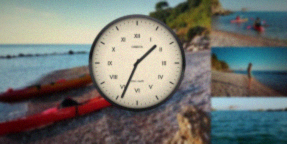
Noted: 1h34
